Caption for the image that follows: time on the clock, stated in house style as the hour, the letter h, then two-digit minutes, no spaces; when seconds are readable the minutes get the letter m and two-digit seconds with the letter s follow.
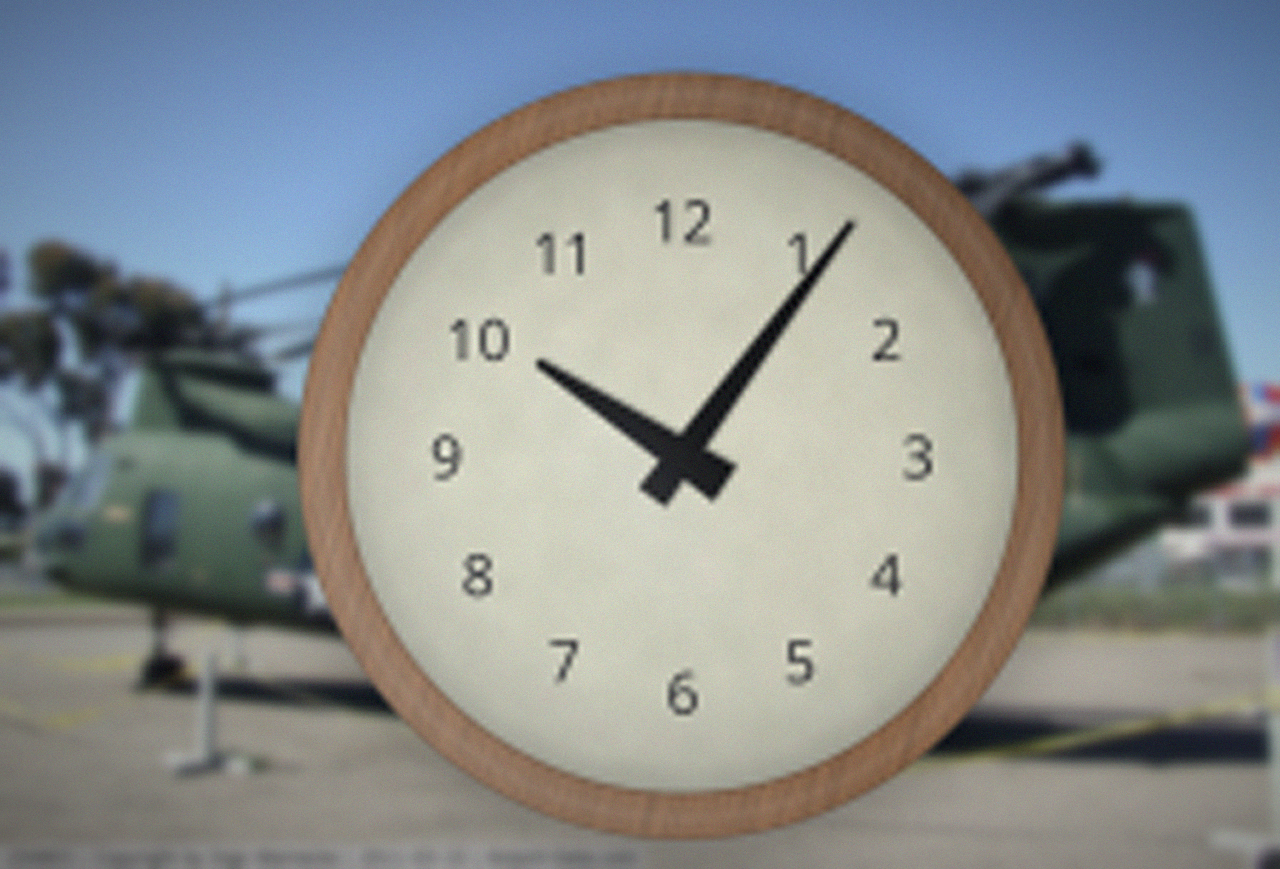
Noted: 10h06
